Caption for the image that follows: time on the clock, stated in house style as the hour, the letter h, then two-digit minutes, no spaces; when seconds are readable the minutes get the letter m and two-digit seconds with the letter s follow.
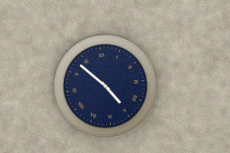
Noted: 4h53
